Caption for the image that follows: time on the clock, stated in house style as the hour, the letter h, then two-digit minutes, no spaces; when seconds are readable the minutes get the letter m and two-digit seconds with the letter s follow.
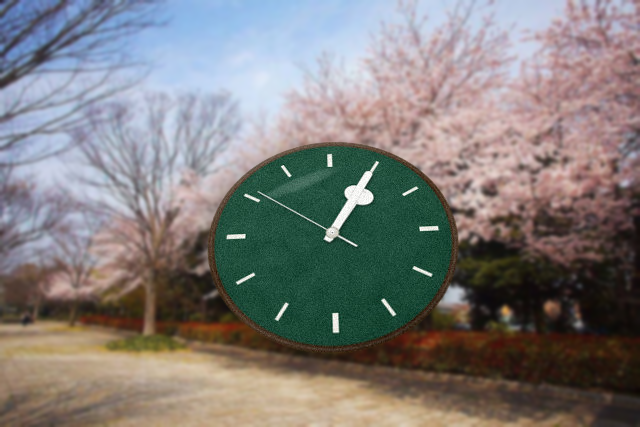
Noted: 1h04m51s
